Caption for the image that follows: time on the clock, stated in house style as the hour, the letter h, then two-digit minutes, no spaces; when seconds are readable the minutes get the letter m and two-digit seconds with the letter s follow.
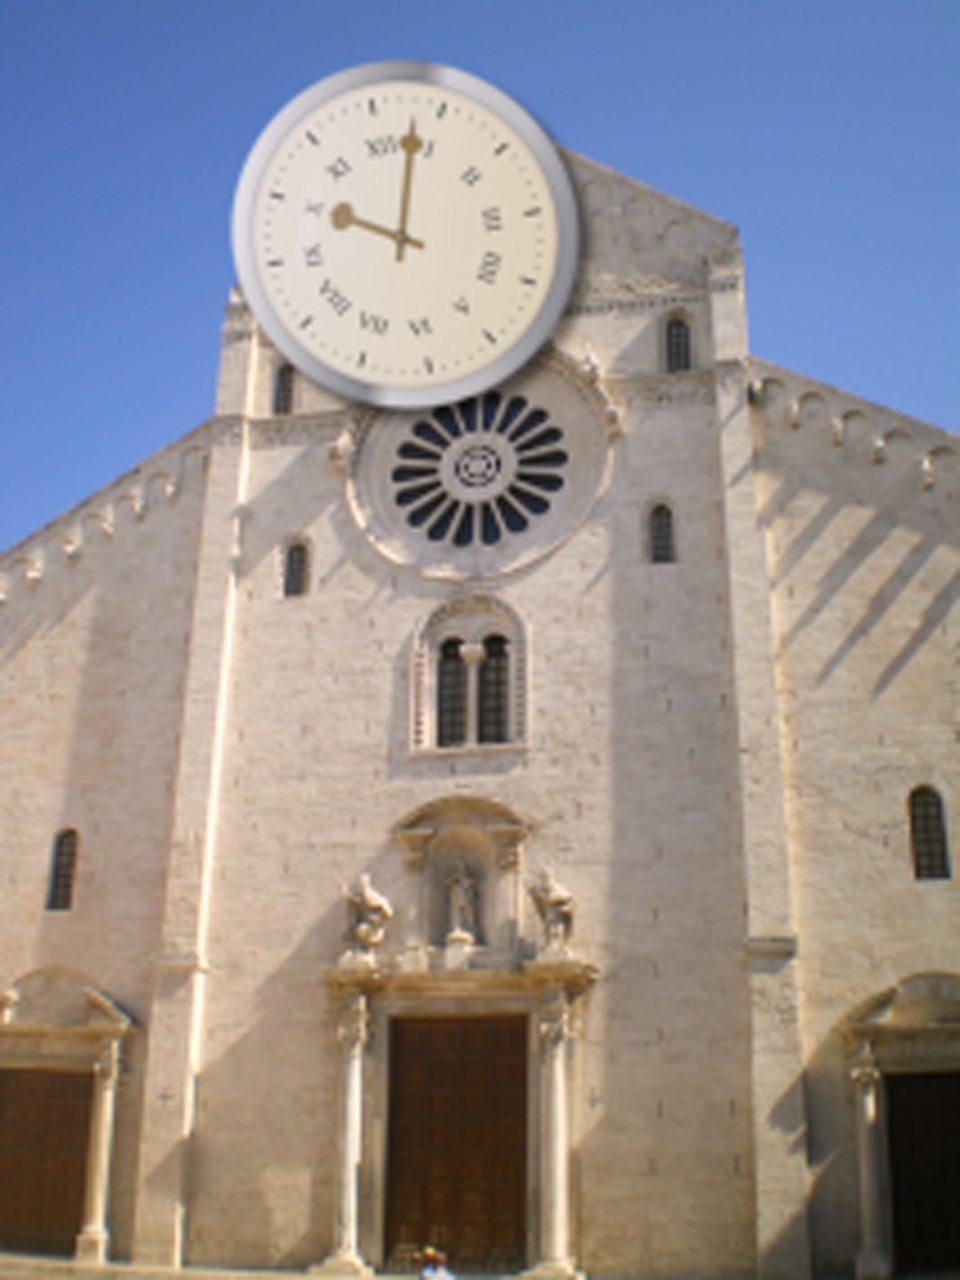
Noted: 10h03
